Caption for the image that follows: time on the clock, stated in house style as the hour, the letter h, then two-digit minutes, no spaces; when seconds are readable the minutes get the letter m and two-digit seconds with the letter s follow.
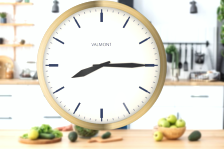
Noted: 8h15
